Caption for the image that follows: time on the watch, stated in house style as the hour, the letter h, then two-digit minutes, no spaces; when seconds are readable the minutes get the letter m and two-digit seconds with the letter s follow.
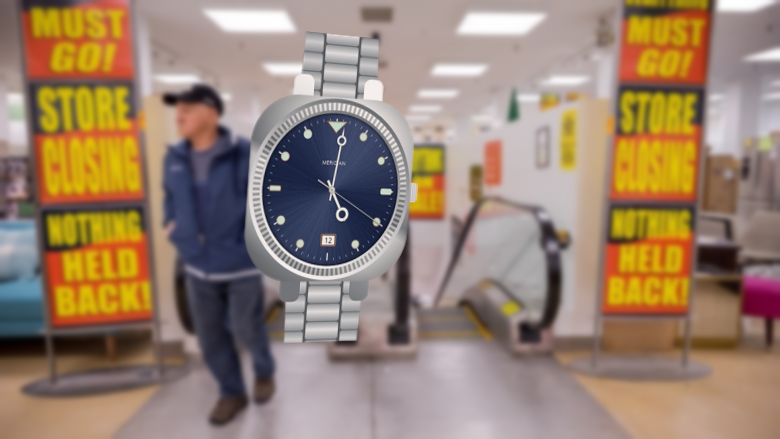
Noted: 5h01m20s
